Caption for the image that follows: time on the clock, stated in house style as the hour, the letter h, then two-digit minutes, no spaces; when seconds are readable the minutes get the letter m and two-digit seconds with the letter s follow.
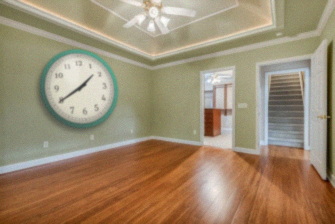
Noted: 1h40
